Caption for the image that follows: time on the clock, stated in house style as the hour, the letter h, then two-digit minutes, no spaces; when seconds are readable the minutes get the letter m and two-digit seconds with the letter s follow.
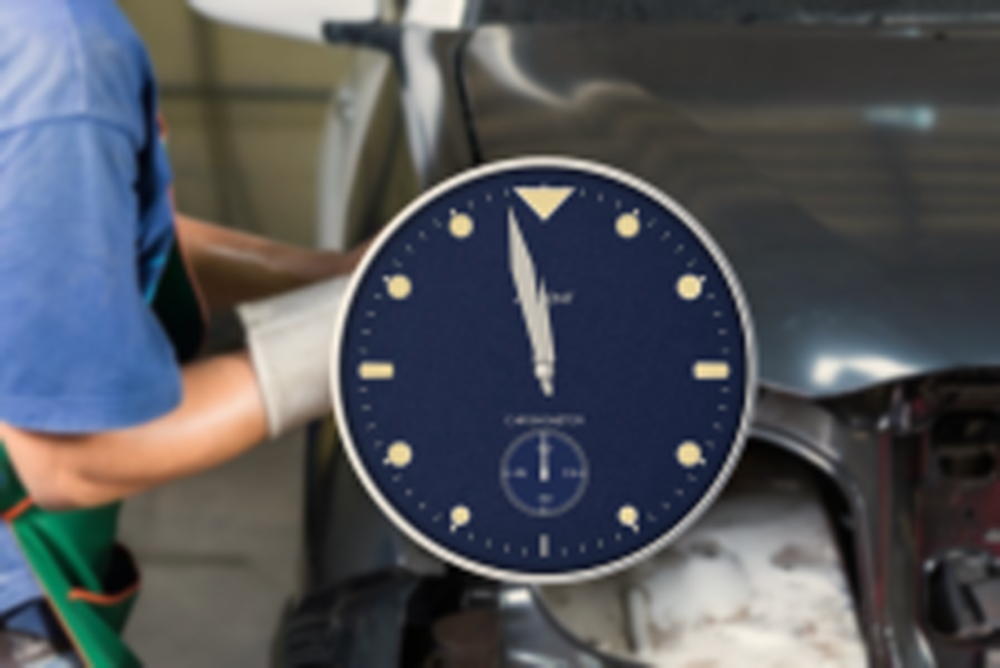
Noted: 11h58
